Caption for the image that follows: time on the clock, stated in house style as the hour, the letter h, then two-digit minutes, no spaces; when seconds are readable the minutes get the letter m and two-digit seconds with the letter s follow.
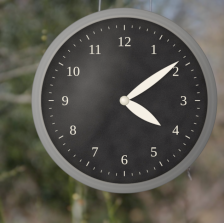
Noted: 4h09
